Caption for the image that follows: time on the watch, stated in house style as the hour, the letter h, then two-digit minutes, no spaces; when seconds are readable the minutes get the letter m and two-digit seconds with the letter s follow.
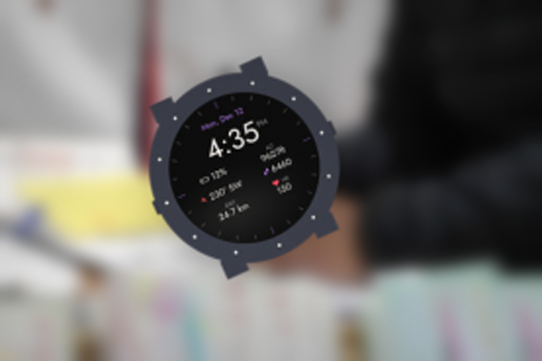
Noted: 4h35
